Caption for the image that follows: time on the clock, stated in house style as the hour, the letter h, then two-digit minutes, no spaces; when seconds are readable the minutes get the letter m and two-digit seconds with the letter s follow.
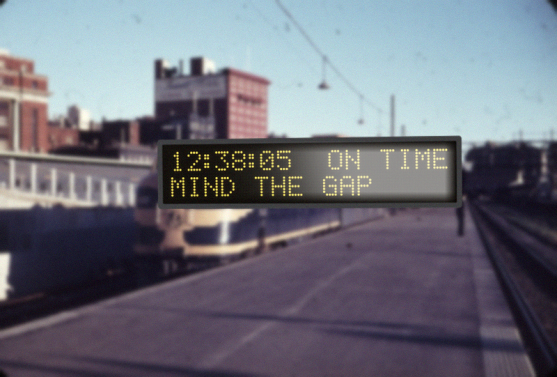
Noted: 12h38m05s
